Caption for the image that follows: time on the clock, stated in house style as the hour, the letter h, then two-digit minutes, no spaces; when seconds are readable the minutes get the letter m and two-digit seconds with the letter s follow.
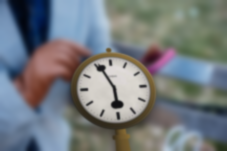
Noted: 5h56
